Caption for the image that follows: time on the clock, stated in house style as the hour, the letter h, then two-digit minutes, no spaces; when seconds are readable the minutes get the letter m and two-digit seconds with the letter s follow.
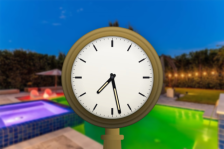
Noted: 7h28
